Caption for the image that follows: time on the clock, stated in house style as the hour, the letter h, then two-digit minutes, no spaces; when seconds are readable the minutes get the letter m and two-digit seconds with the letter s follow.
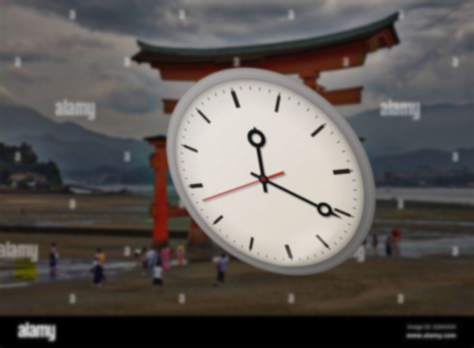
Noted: 12h20m43s
